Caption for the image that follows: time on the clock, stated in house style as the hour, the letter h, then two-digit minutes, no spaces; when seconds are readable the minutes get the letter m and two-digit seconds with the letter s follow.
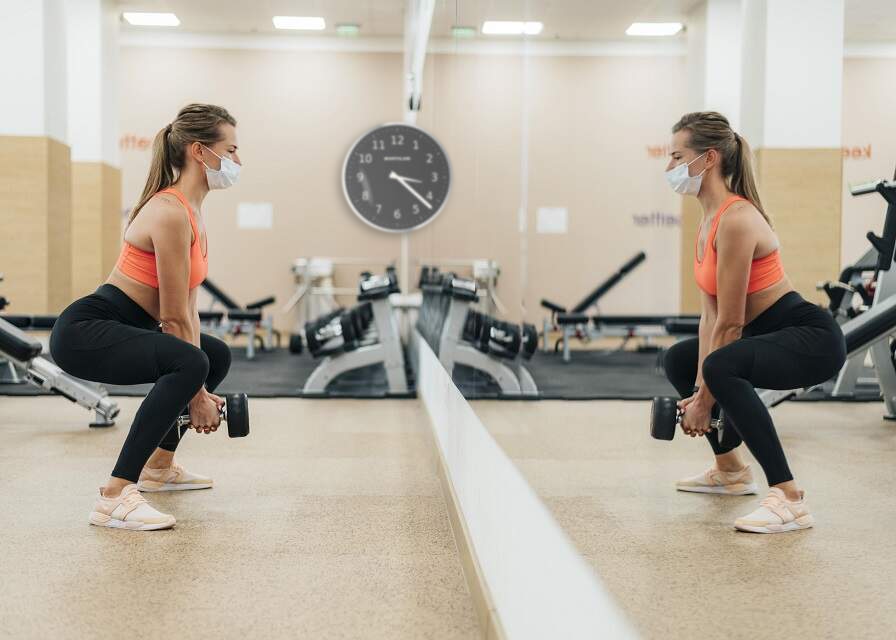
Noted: 3h22
